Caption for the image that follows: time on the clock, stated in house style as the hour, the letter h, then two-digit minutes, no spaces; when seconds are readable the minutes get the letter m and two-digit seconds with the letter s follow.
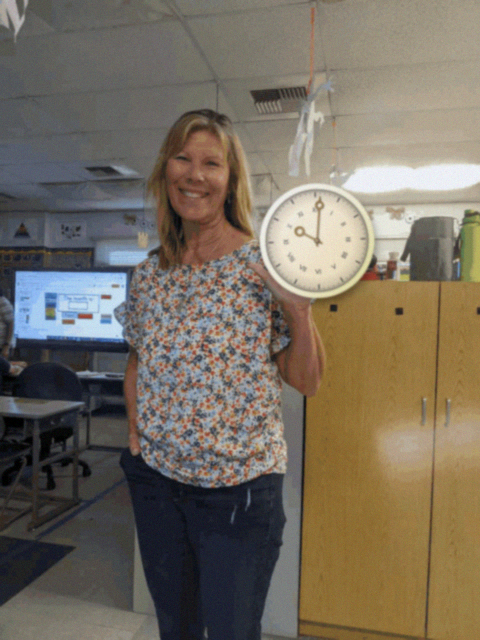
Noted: 10h01
